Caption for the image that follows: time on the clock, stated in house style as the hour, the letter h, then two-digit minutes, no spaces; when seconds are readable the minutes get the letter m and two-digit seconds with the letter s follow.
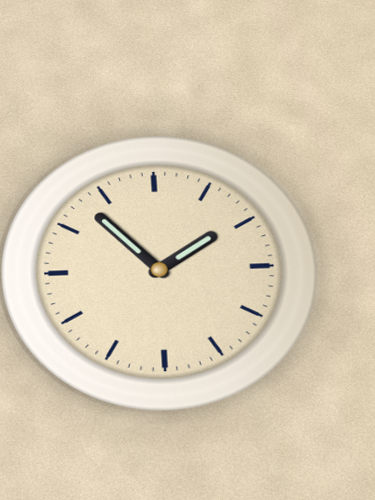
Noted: 1h53
